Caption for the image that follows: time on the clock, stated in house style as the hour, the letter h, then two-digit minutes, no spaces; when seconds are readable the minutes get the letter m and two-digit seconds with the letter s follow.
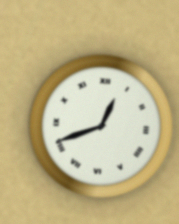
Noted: 12h41
